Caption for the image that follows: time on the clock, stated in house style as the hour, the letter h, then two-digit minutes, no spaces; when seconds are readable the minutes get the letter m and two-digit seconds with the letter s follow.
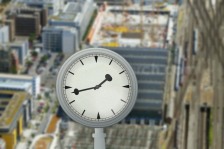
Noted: 1h43
